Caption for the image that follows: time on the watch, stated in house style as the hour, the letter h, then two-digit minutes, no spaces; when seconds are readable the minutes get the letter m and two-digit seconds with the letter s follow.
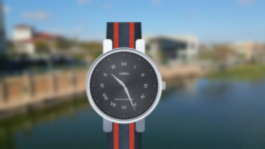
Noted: 10h26
